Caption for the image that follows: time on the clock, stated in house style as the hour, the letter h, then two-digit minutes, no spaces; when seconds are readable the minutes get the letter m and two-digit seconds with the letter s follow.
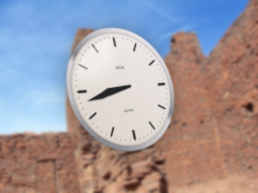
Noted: 8h43
